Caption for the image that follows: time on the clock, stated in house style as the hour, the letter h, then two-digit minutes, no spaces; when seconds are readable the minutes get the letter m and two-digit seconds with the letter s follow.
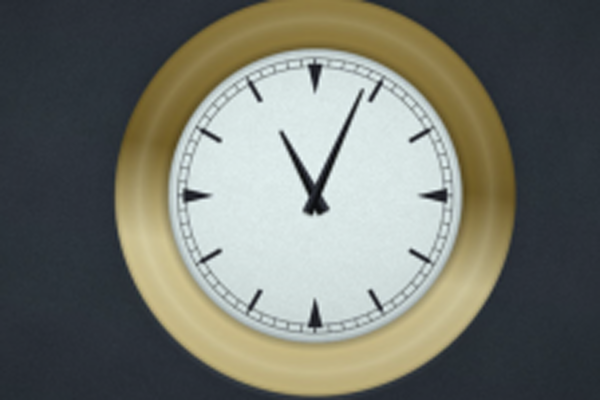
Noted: 11h04
